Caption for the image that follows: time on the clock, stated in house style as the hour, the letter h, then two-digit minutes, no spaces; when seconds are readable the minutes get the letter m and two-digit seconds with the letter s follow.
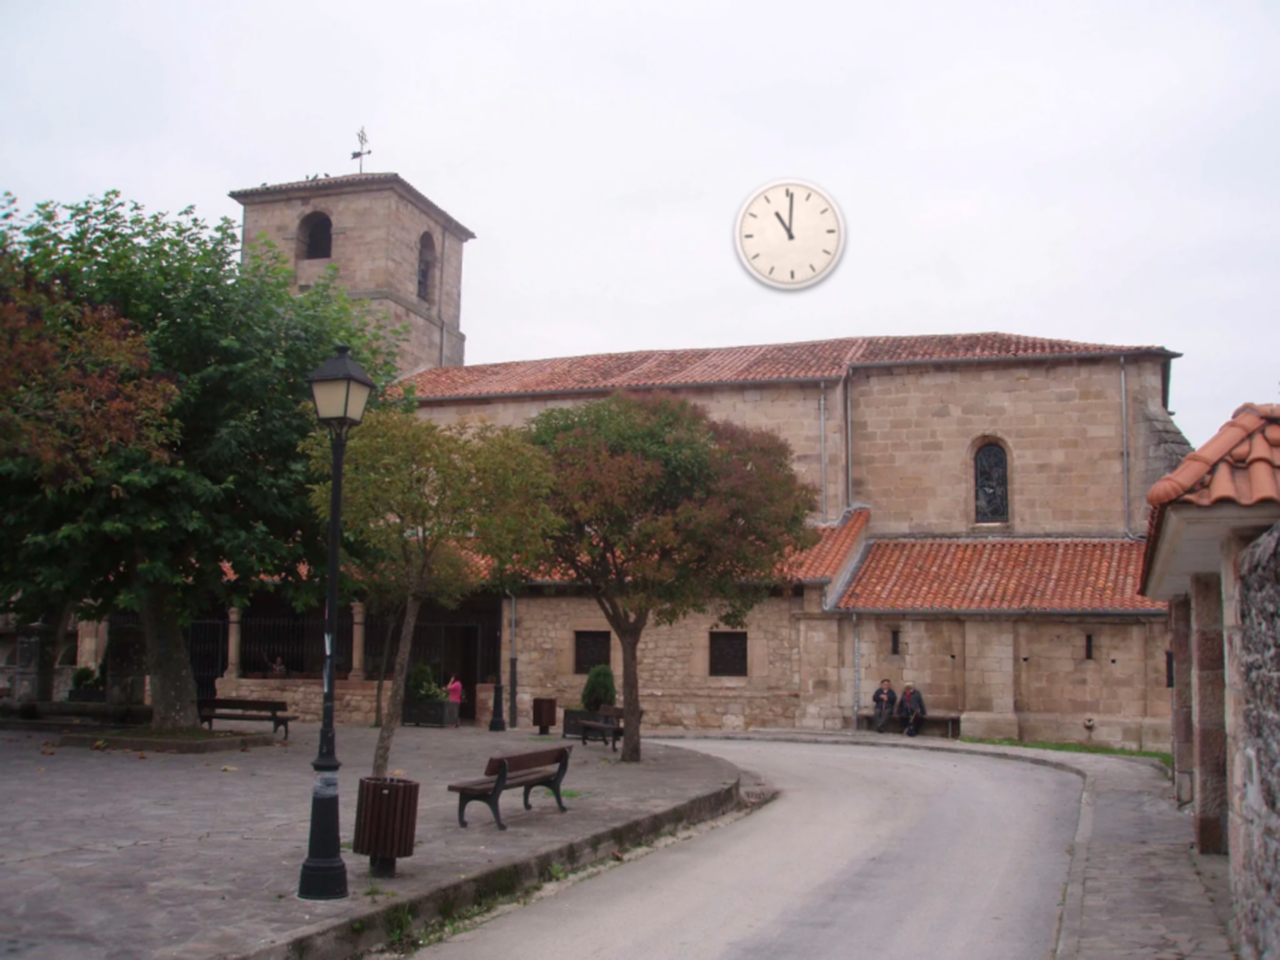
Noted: 11h01
